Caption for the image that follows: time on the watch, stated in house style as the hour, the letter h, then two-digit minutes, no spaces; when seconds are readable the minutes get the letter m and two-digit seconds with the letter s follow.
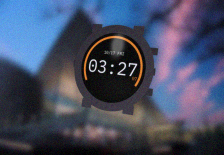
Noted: 3h27
